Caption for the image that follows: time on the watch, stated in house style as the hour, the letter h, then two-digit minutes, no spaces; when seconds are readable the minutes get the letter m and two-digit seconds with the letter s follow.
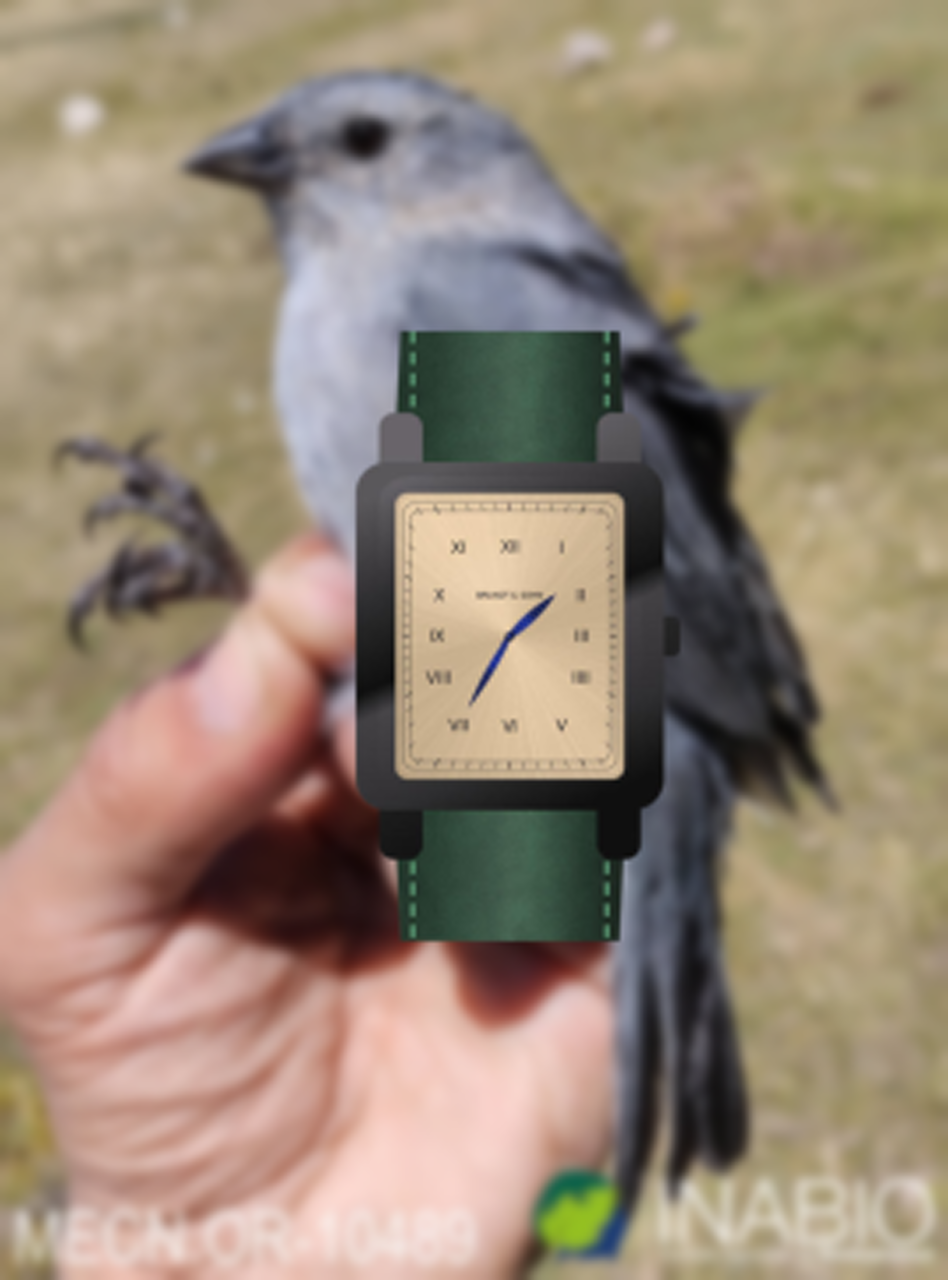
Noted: 1h35
